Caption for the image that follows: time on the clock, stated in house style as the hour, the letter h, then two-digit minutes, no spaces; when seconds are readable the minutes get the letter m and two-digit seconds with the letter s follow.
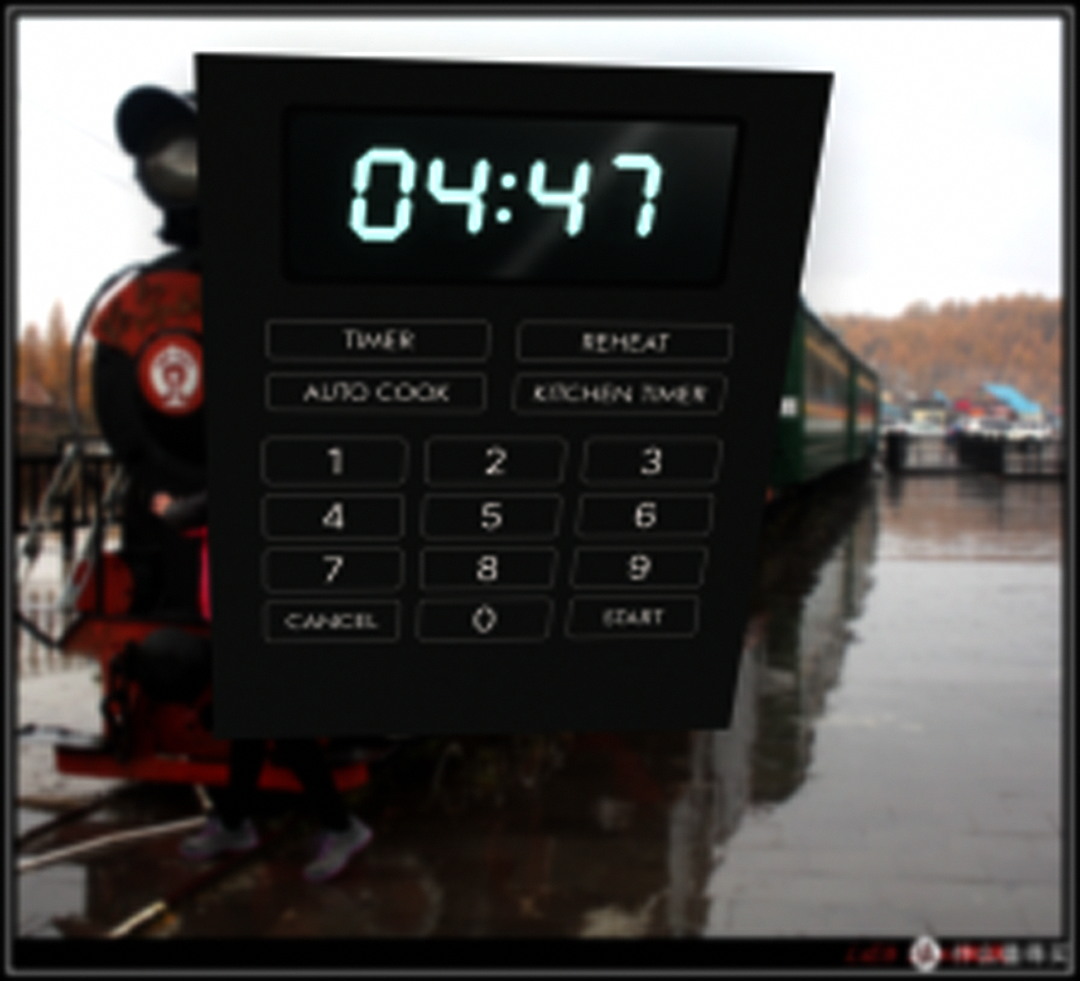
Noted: 4h47
